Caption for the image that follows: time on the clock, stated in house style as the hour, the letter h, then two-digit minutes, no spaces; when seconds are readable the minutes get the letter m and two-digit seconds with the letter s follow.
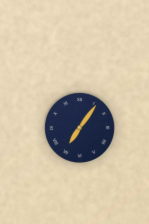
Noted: 7h06
